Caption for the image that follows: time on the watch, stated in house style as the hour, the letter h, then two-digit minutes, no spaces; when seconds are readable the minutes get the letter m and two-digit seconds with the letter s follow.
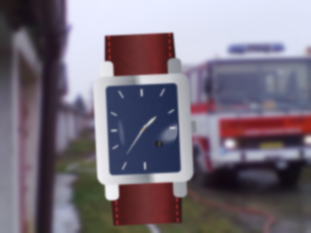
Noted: 1h36
